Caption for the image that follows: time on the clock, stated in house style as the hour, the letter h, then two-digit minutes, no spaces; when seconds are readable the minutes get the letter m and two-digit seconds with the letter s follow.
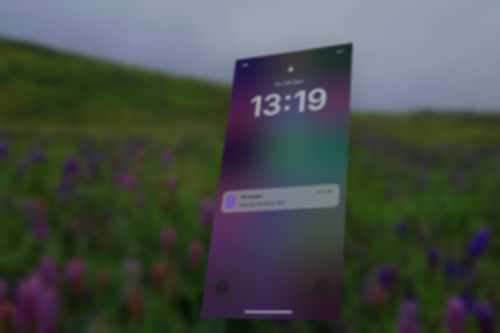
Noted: 13h19
